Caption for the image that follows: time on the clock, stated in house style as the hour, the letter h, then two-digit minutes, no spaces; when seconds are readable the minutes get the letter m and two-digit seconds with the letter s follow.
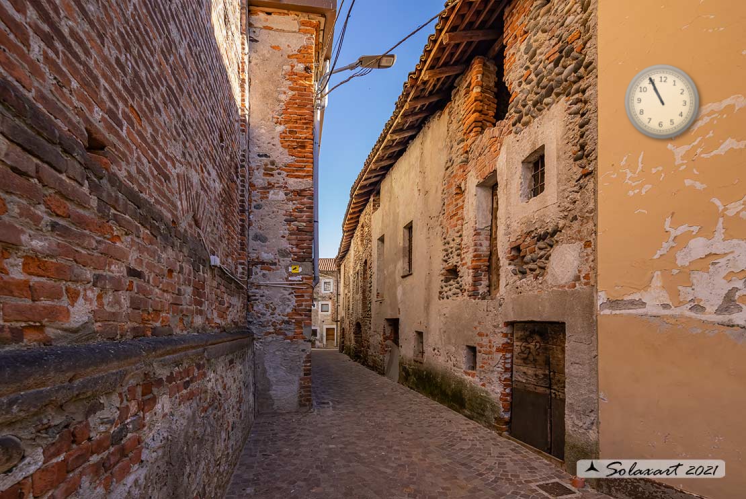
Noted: 10h55
